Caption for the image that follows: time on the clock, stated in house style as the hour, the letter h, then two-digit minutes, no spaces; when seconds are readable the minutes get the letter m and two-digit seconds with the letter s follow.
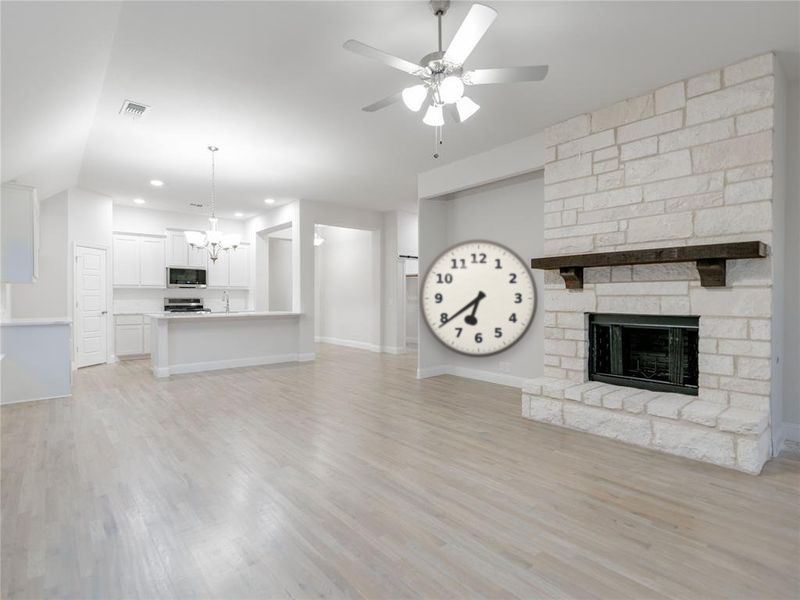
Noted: 6h39
